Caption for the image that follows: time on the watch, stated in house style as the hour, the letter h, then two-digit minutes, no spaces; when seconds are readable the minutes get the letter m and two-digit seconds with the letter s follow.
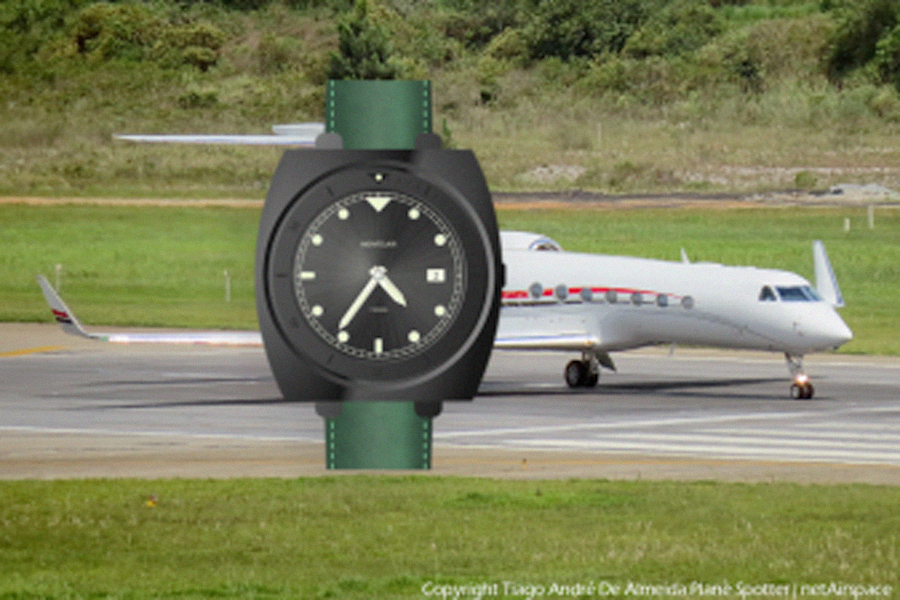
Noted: 4h36
